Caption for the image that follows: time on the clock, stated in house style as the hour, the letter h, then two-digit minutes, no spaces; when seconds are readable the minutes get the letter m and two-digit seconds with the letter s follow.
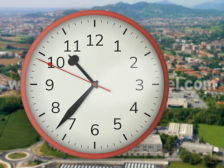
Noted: 10h36m49s
